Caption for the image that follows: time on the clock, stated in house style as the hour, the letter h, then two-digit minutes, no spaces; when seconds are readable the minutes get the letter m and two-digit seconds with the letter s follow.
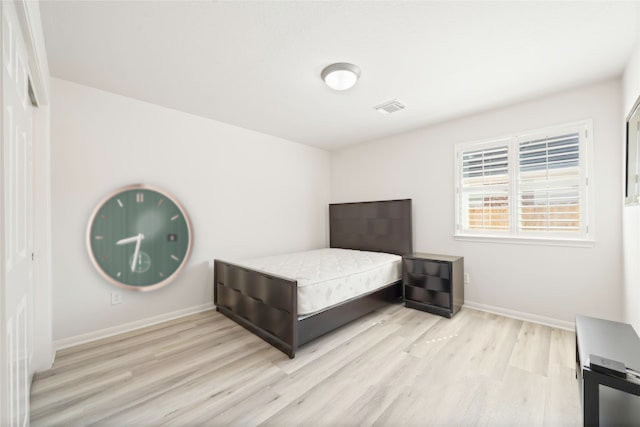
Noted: 8h32
